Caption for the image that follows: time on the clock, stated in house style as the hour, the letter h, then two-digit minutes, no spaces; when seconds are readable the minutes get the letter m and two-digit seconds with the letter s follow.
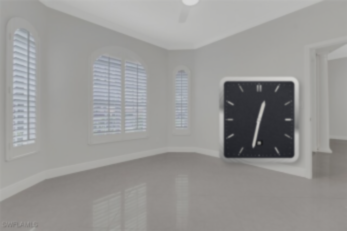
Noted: 12h32
